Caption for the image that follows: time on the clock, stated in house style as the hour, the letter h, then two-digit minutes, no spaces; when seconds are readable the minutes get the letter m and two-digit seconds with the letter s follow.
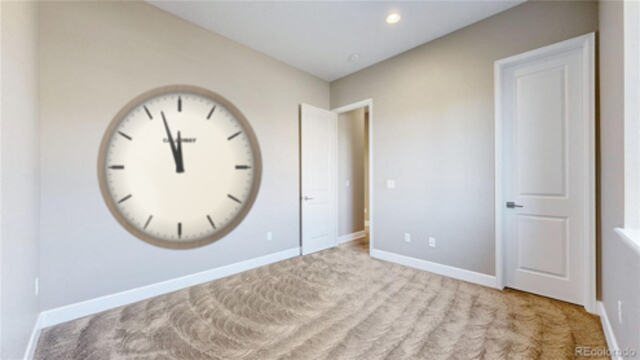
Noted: 11h57
